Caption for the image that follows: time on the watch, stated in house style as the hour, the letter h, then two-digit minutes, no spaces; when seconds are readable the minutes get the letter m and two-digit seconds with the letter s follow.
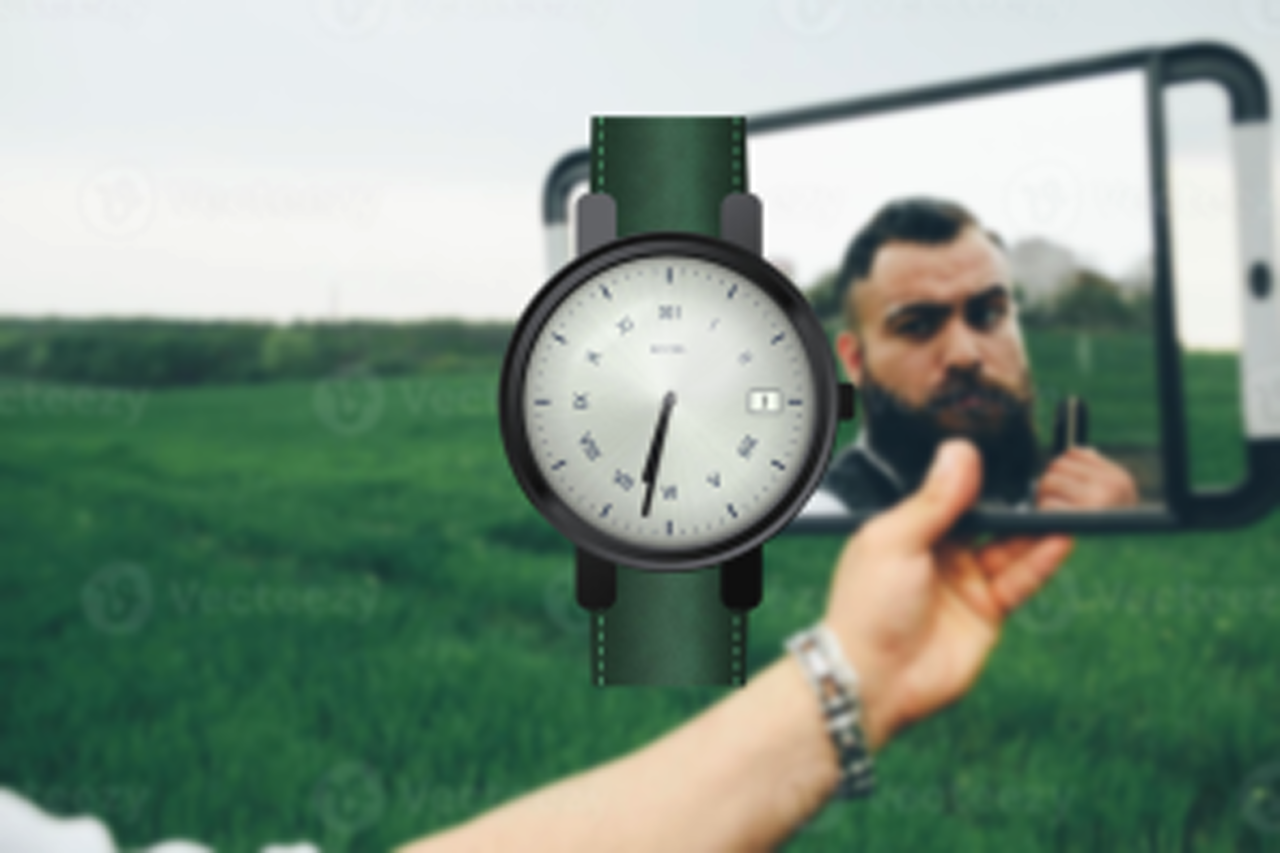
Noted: 6h32
